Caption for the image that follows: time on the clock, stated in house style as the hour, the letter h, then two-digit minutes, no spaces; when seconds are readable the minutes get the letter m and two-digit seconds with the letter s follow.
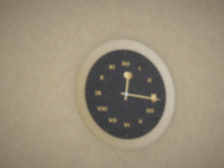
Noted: 12h16
